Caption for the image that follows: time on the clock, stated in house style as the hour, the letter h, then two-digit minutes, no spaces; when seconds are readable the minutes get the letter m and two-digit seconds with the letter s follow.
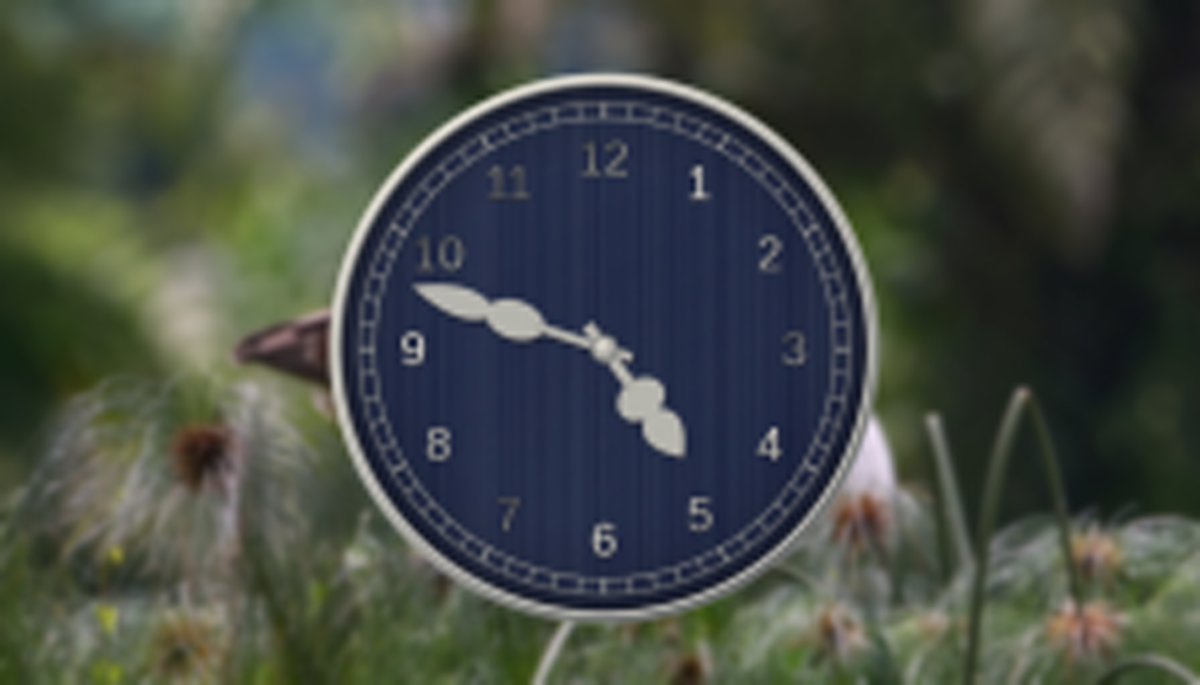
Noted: 4h48
